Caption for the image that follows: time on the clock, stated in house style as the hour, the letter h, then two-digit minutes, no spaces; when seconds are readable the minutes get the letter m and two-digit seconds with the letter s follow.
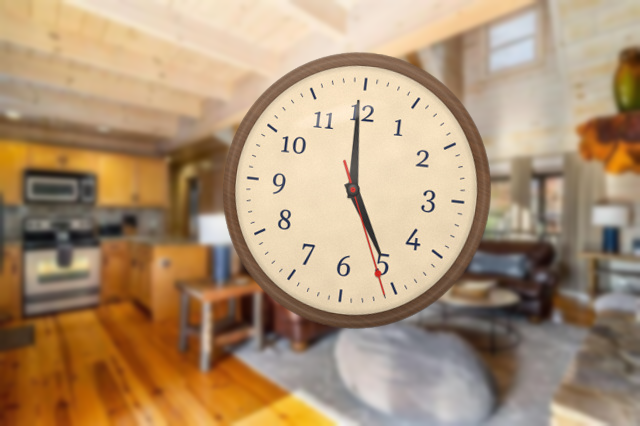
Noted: 4h59m26s
